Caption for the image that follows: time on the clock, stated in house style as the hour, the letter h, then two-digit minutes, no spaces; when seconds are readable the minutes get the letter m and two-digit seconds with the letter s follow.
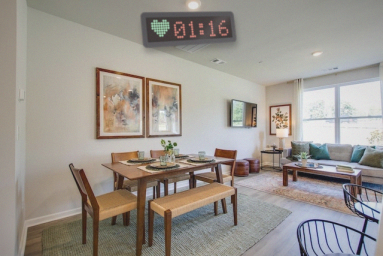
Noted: 1h16
